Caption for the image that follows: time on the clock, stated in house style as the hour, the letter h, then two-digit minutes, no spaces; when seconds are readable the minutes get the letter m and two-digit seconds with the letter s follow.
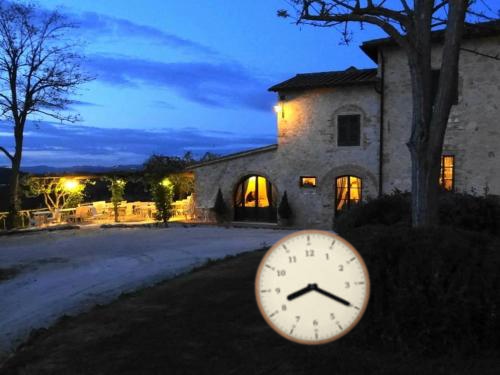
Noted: 8h20
